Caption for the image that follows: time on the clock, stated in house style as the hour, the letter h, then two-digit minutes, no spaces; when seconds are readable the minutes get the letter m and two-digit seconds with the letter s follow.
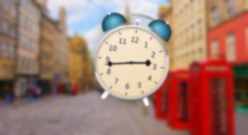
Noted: 2h43
